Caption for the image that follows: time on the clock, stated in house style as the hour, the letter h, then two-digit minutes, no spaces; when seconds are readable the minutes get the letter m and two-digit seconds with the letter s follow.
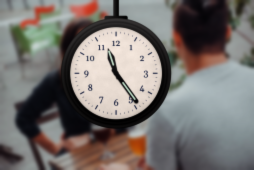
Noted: 11h24
